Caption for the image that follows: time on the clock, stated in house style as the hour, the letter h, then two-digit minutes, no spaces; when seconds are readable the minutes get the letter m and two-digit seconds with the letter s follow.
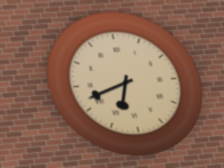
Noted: 6h42
